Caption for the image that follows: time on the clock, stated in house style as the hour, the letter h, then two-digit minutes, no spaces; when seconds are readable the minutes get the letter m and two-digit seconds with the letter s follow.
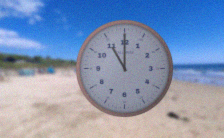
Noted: 11h00
